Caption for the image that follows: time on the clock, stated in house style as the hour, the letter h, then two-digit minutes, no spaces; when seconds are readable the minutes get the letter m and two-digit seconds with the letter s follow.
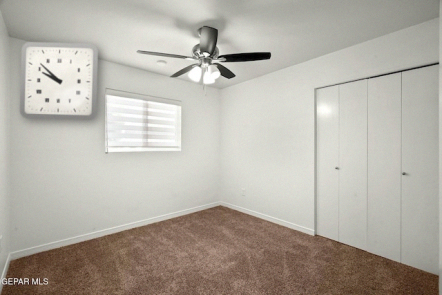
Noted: 9h52
